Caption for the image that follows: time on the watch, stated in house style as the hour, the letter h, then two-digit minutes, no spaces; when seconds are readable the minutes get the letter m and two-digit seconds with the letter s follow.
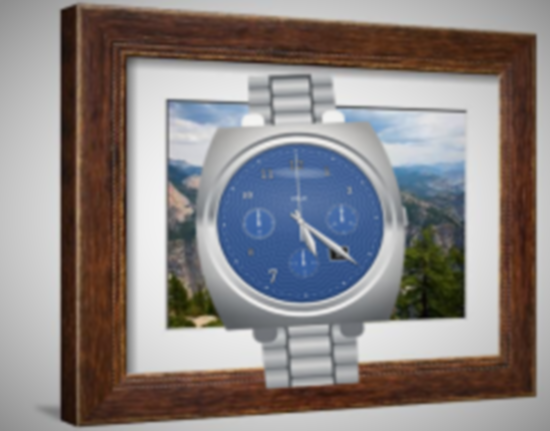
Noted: 5h22
